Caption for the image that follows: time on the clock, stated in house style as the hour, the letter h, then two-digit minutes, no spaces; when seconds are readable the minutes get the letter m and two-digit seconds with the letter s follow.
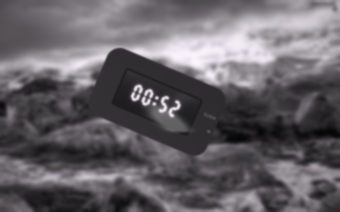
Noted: 0h52
